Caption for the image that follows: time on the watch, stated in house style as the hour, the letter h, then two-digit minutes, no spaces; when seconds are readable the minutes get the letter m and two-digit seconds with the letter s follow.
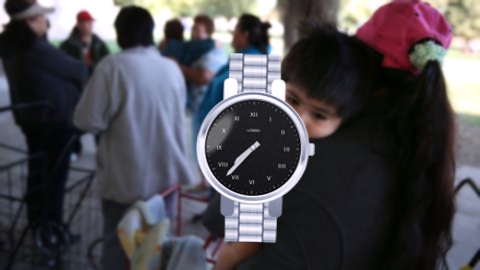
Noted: 7h37
